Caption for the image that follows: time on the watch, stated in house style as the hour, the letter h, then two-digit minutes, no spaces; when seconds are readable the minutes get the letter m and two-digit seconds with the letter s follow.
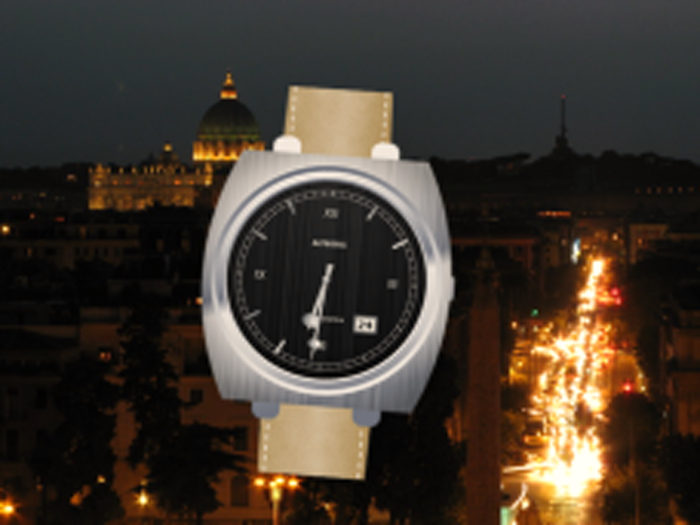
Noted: 6h31
